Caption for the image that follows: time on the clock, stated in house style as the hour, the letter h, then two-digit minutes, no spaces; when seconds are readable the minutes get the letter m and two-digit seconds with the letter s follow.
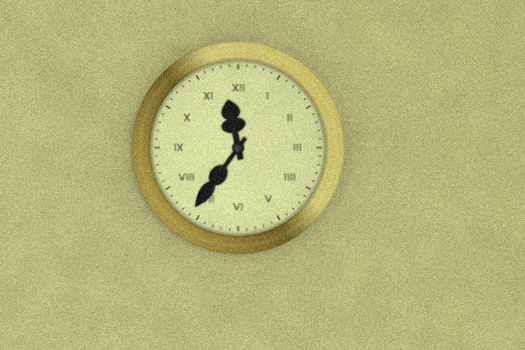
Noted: 11h36
